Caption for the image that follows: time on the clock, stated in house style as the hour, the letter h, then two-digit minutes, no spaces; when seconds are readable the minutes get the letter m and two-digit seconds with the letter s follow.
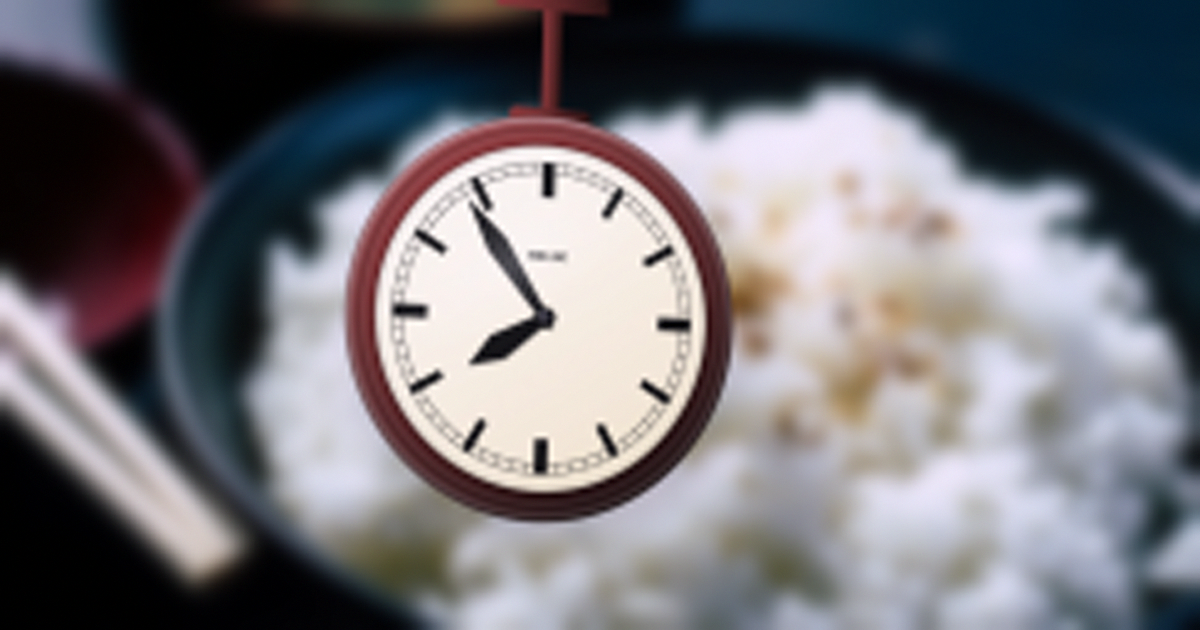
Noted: 7h54
